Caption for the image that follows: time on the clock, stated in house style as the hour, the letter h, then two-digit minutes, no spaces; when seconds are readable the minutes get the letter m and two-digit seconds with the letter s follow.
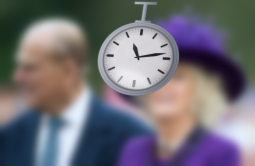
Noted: 11h13
